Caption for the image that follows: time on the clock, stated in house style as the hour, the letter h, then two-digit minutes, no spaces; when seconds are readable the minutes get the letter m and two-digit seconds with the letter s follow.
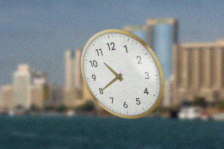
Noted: 10h40
